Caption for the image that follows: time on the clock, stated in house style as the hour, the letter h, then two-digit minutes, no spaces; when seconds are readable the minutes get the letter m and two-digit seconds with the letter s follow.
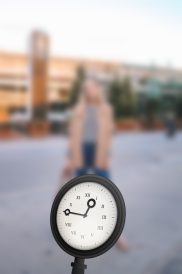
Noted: 12h46
